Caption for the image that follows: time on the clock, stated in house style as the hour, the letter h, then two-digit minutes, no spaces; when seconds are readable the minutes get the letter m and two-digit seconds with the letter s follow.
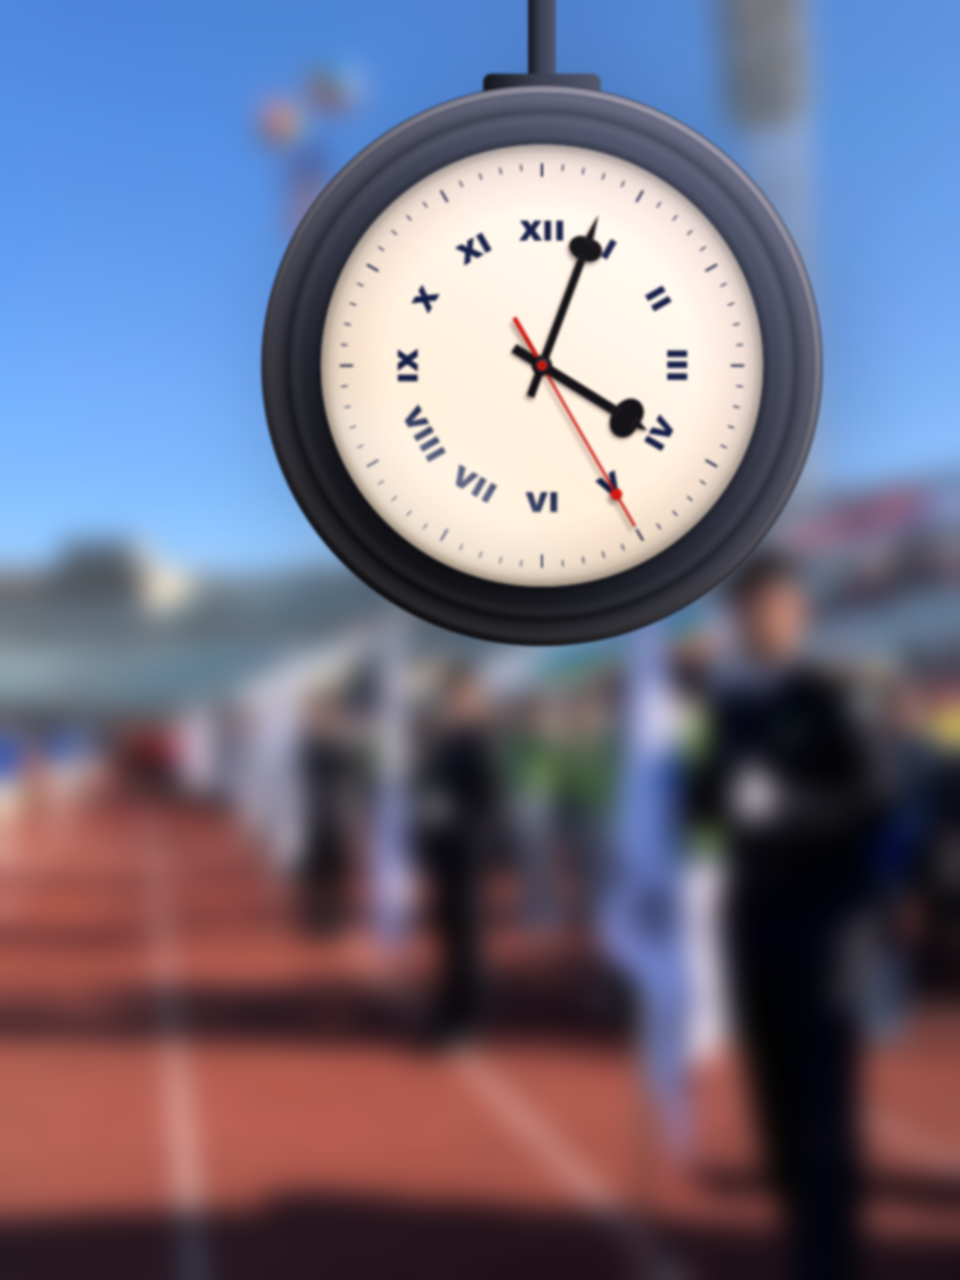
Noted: 4h03m25s
